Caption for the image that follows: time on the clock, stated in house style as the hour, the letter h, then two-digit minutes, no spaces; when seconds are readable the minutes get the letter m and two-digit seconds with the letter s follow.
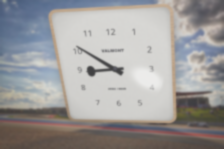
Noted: 8h51
